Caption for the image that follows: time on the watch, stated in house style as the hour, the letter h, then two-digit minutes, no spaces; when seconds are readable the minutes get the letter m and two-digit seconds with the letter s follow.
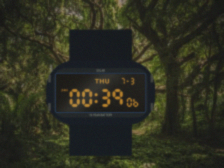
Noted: 0h39
